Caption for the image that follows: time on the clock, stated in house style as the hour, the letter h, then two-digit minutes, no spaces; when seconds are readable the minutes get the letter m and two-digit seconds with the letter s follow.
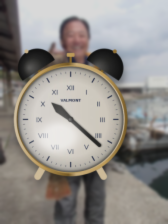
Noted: 10h22
